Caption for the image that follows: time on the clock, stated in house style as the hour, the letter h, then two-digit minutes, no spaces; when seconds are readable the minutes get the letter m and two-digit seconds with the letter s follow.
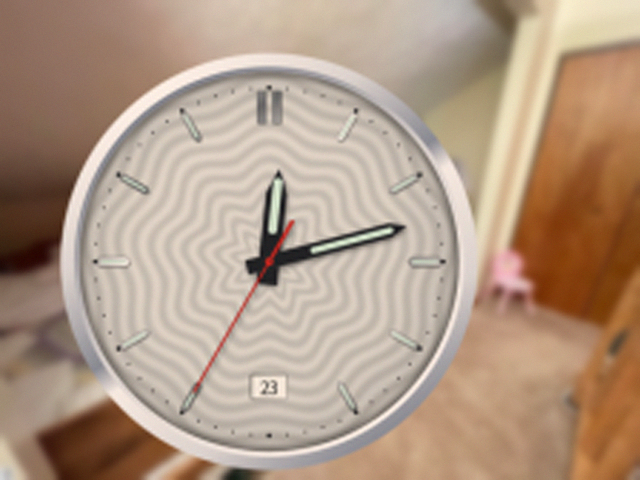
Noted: 12h12m35s
